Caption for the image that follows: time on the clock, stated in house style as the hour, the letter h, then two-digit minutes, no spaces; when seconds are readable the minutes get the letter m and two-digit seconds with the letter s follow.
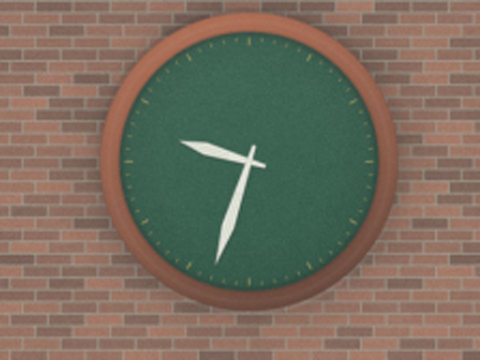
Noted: 9h33
